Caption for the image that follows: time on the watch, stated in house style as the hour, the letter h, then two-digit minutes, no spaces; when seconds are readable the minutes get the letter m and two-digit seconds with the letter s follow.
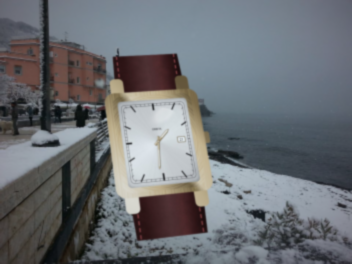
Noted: 1h31
